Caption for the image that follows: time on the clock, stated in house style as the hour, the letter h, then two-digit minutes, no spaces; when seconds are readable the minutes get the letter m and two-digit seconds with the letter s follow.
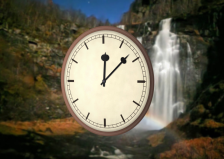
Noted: 12h08
